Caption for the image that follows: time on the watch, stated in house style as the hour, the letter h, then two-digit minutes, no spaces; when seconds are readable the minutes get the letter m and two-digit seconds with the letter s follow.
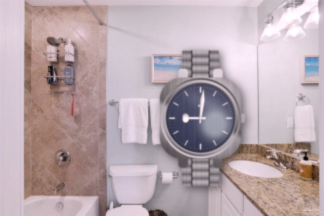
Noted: 9h01
